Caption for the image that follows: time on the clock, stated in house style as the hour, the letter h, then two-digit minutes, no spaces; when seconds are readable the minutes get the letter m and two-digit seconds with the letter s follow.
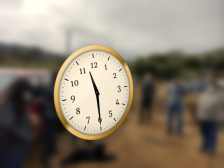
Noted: 11h30
